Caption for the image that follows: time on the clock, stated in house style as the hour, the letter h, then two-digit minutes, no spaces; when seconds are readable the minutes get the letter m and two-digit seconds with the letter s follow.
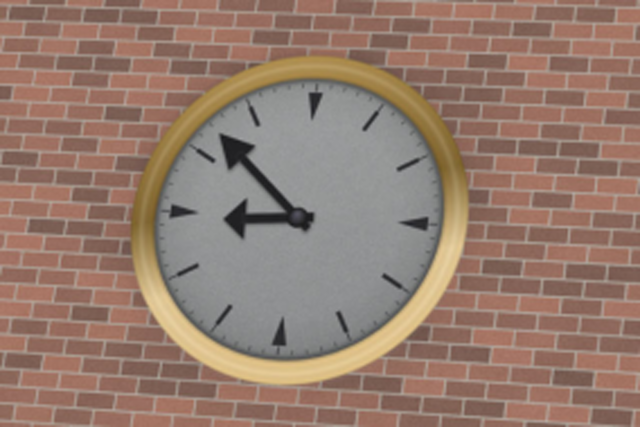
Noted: 8h52
